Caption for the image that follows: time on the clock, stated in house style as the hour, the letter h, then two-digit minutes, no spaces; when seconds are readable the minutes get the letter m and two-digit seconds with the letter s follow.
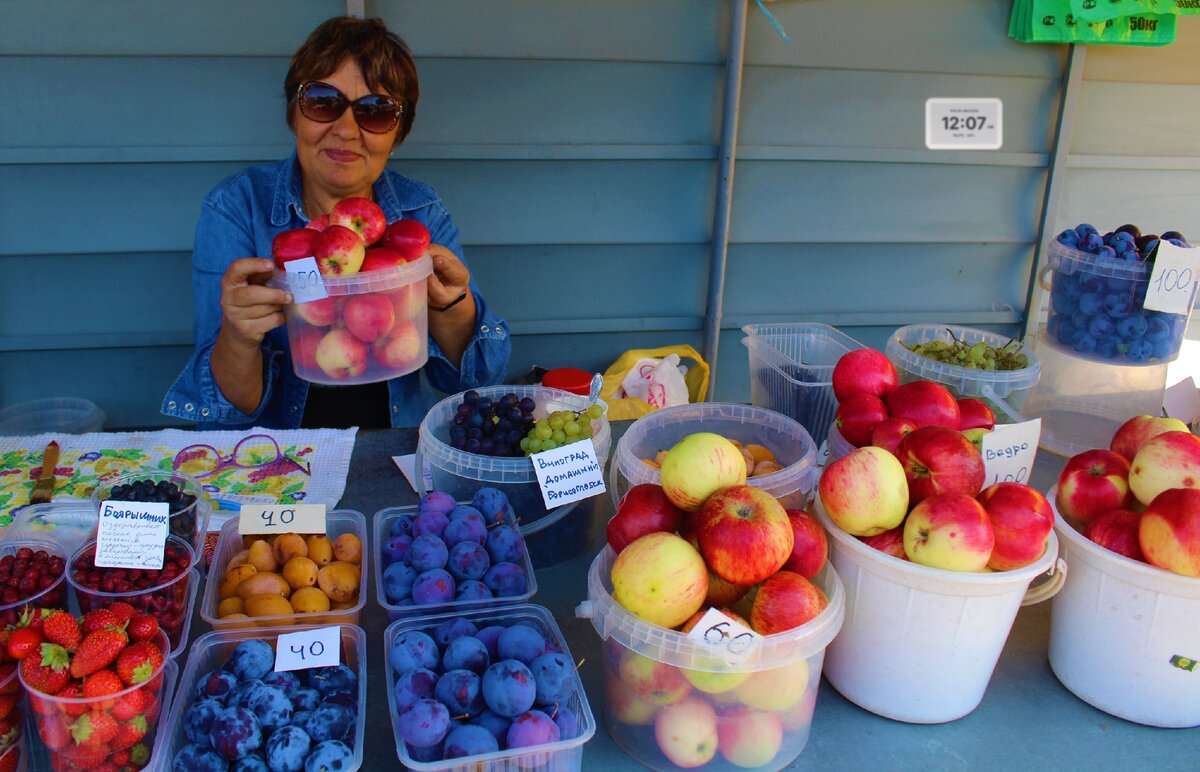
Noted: 12h07
